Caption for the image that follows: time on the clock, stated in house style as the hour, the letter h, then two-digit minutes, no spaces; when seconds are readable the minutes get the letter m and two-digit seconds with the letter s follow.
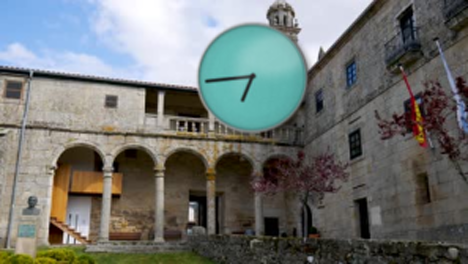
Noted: 6h44
